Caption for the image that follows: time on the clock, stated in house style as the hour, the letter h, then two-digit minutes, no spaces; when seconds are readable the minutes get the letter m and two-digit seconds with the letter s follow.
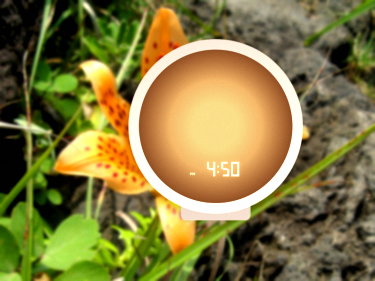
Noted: 4h50
